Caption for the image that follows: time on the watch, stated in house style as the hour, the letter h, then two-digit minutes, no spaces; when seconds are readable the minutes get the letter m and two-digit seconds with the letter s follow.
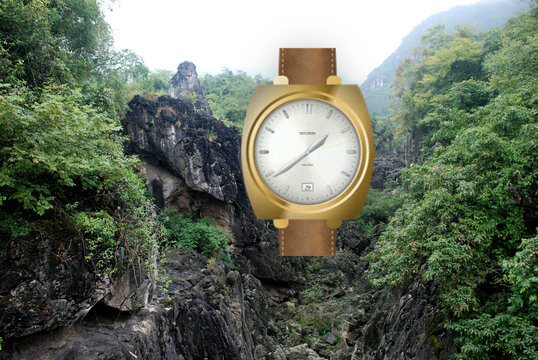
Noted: 1h39
